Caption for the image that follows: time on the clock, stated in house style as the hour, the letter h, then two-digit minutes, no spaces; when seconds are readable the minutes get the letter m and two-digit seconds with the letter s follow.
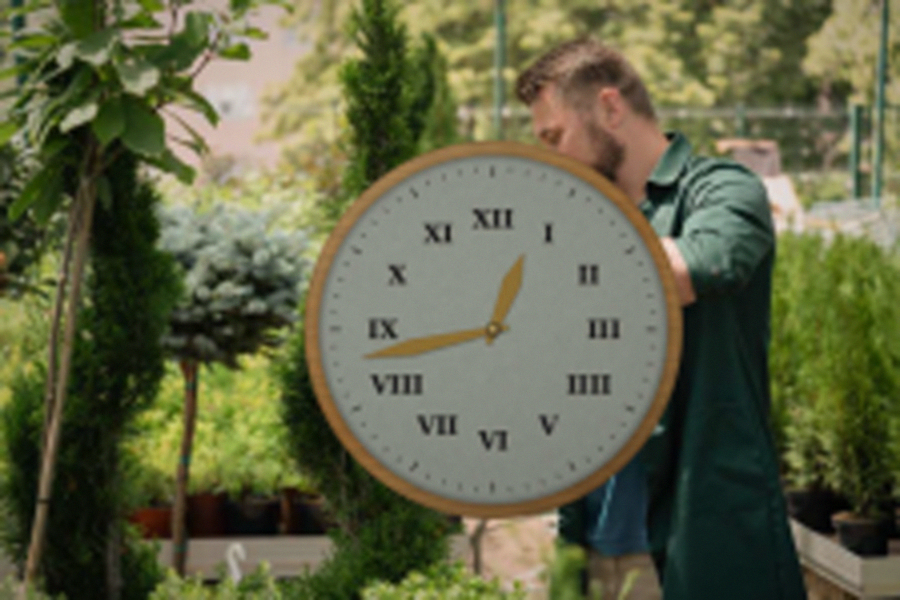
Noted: 12h43
